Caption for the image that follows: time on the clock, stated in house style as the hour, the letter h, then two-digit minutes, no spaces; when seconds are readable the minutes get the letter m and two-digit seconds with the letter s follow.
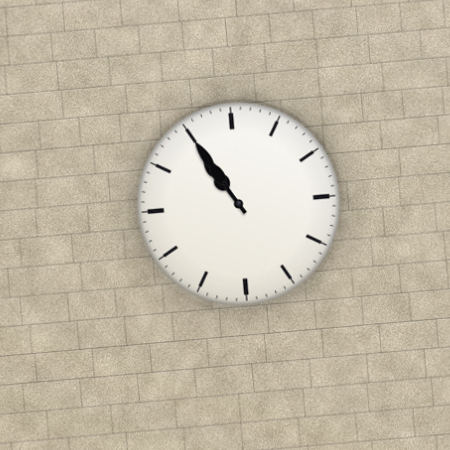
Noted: 10h55
